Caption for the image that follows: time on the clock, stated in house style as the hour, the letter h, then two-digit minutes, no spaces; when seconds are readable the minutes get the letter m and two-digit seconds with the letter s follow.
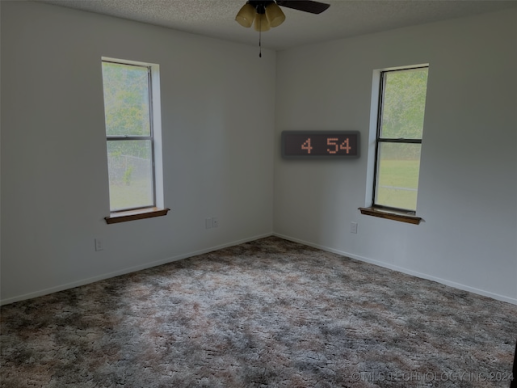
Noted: 4h54
